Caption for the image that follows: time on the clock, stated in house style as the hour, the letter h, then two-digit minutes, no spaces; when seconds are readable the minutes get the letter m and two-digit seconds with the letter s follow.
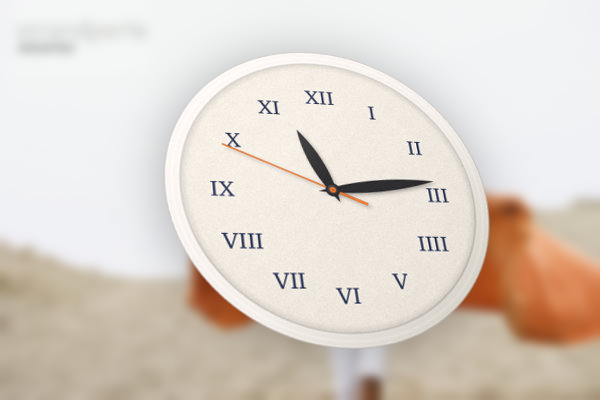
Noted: 11h13m49s
